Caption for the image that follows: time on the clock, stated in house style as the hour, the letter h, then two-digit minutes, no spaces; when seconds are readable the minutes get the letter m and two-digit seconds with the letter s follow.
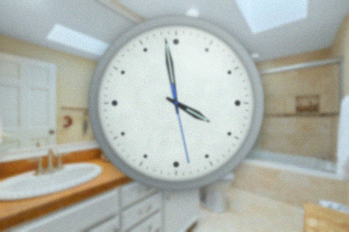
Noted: 3h58m28s
